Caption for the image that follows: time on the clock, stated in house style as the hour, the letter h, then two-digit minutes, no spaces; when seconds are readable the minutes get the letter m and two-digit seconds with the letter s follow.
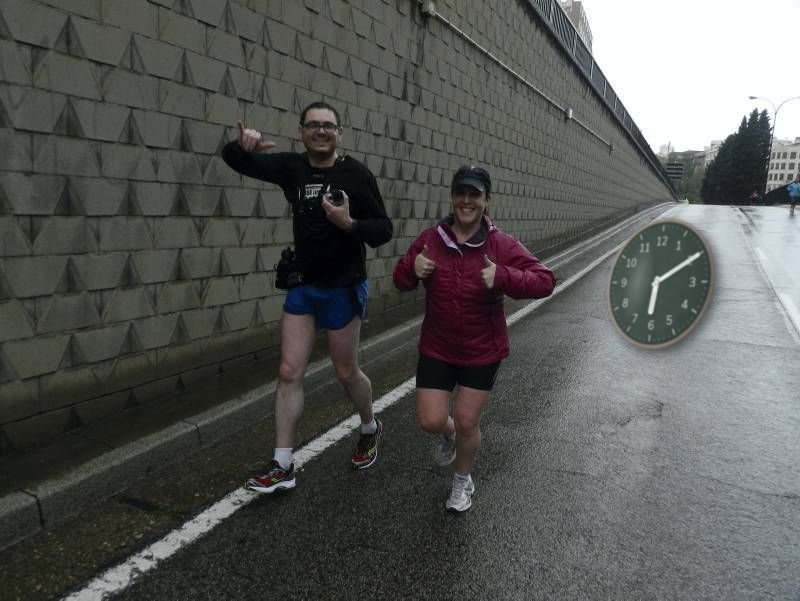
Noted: 6h10
